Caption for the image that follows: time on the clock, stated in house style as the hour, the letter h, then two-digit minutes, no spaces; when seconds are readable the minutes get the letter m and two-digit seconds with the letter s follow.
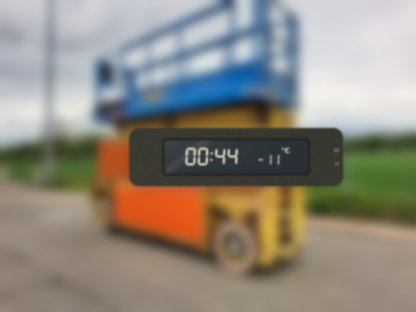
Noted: 0h44
